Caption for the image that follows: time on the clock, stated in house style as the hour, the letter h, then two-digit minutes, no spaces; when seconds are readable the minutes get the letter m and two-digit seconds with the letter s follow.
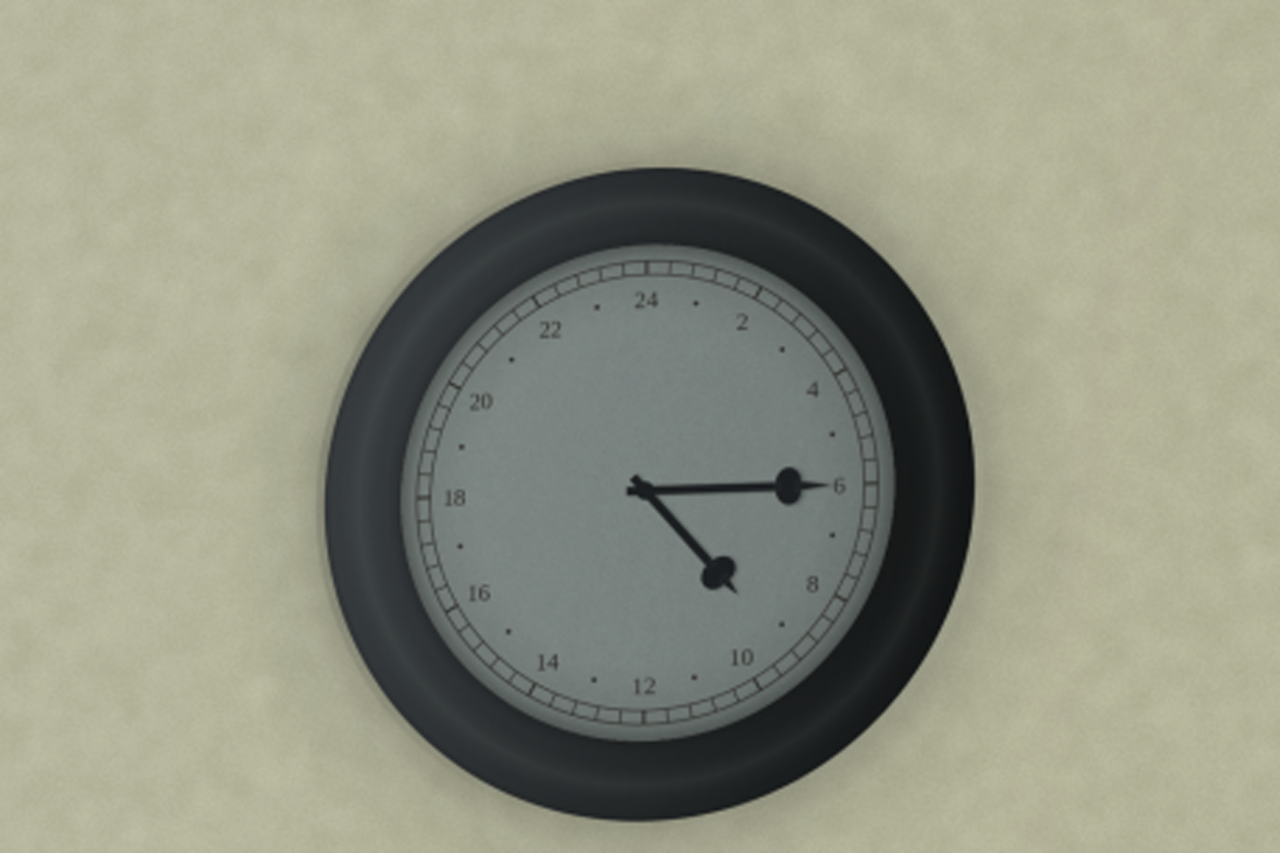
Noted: 9h15
